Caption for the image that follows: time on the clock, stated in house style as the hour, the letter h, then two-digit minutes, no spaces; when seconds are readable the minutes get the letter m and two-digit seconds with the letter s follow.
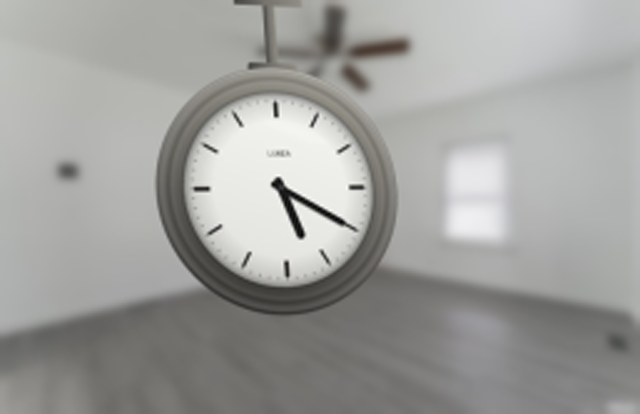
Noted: 5h20
